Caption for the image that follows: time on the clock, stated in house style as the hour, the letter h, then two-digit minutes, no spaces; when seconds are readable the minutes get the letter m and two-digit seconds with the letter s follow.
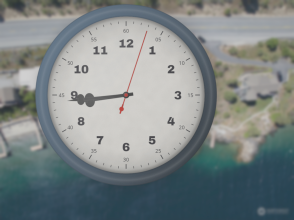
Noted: 8h44m03s
